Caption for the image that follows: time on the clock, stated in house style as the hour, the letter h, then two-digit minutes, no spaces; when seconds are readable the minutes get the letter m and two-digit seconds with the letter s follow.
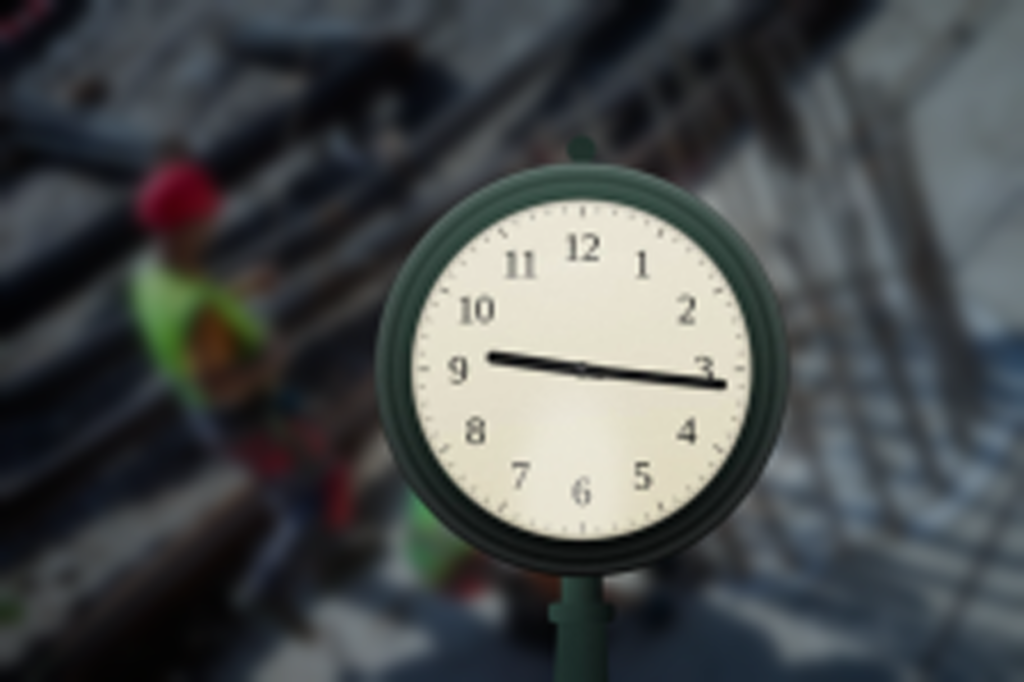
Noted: 9h16
